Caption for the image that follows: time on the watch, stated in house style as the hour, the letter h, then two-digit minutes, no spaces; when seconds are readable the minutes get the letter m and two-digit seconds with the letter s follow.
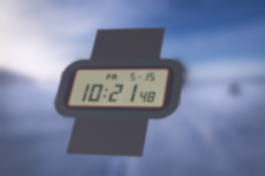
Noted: 10h21
